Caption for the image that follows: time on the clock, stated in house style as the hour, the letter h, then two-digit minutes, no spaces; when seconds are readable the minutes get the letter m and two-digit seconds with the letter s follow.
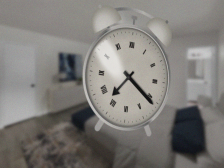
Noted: 7h21
